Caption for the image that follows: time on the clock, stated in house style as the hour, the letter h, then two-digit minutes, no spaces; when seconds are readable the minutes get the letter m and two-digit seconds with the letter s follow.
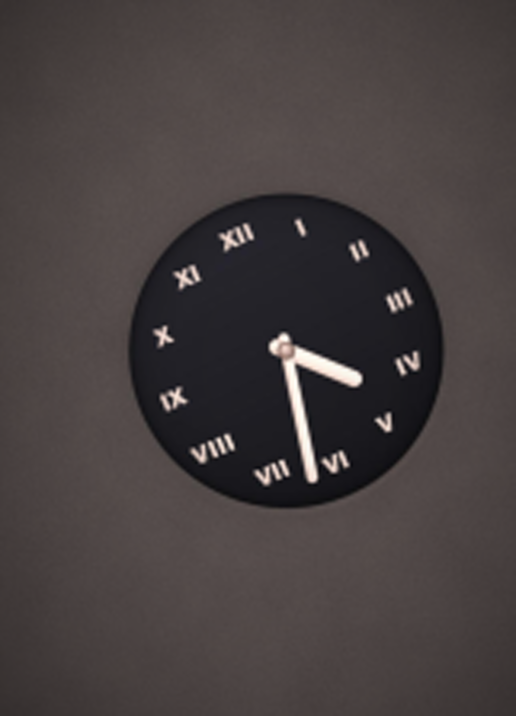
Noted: 4h32
